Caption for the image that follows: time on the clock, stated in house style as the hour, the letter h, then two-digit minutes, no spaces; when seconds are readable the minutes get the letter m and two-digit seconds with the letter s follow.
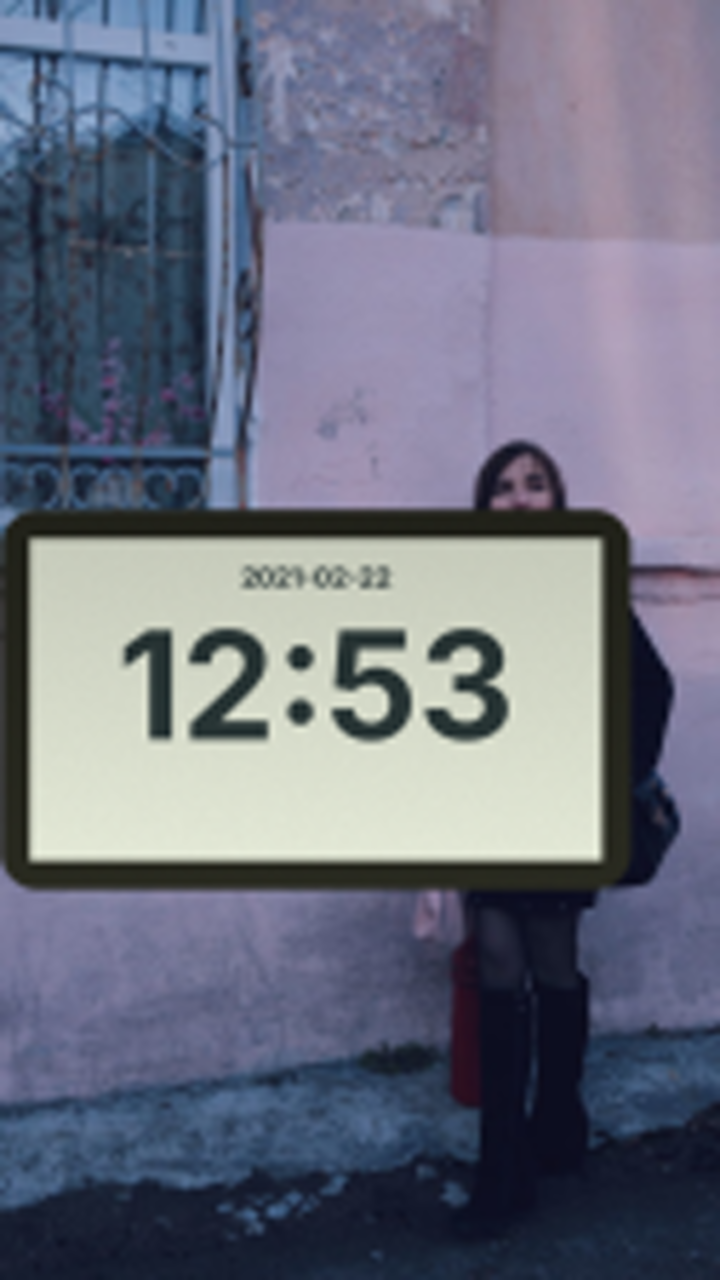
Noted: 12h53
